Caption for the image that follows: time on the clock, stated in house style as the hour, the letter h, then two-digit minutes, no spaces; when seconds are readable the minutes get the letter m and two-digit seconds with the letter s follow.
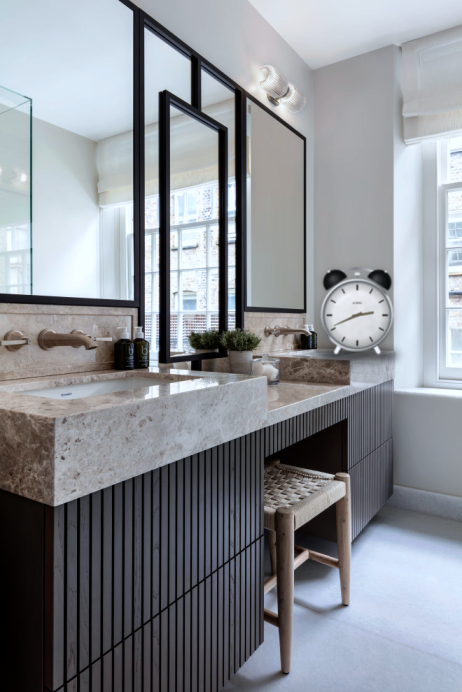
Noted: 2h41
